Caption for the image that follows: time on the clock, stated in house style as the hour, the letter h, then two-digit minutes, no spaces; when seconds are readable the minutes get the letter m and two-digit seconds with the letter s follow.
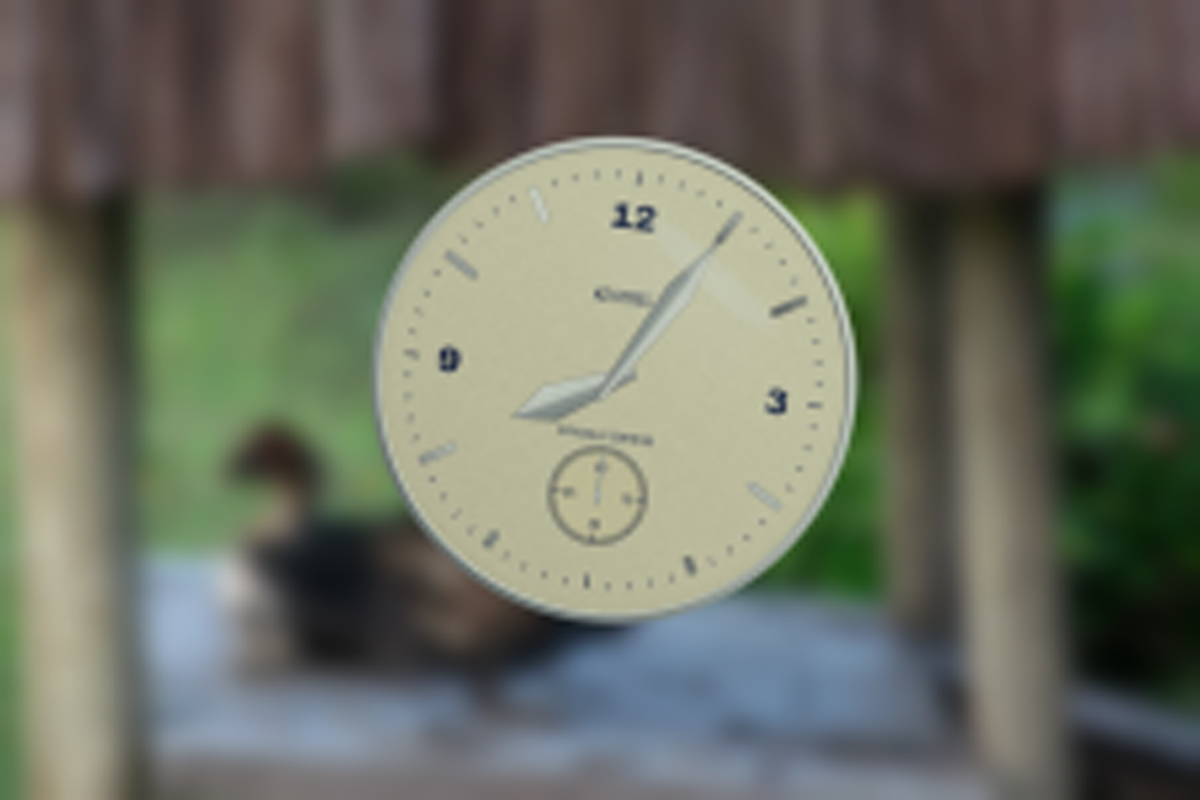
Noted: 8h05
